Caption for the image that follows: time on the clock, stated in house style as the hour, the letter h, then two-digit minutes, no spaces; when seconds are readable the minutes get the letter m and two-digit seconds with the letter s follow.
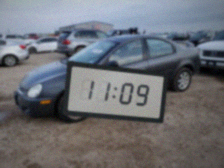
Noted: 11h09
